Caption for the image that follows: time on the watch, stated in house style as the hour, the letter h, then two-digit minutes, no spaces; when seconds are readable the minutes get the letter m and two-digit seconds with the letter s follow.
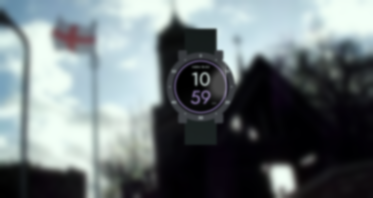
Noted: 10h59
